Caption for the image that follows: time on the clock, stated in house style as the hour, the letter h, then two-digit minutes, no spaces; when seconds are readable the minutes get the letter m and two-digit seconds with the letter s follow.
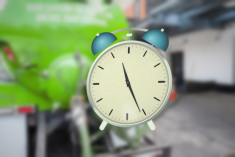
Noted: 11h26
